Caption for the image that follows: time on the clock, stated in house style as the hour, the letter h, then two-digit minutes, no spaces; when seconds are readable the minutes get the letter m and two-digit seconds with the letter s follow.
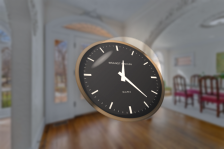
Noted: 12h23
